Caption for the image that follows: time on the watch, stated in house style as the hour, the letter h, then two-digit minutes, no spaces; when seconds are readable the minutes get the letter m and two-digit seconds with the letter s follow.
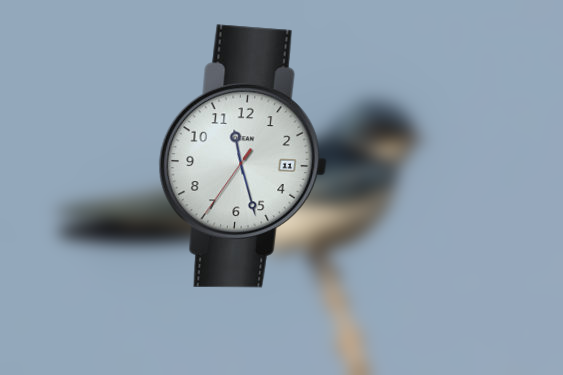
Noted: 11h26m35s
